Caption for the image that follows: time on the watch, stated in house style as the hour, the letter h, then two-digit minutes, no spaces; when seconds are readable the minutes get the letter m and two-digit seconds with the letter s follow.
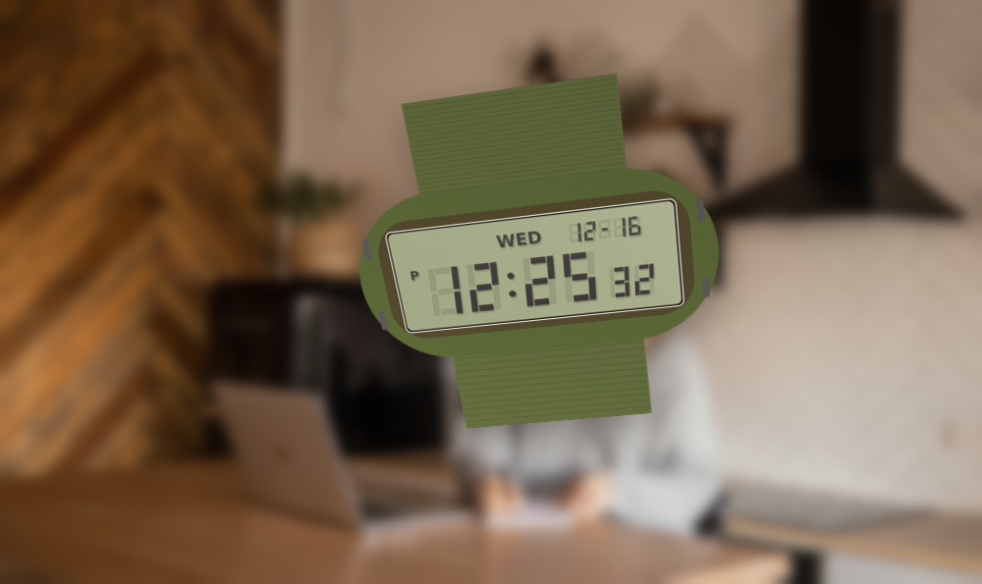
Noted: 12h25m32s
